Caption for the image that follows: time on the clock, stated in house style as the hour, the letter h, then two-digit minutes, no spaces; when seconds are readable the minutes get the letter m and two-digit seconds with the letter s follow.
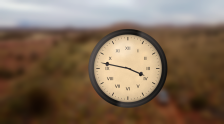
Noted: 3h47
